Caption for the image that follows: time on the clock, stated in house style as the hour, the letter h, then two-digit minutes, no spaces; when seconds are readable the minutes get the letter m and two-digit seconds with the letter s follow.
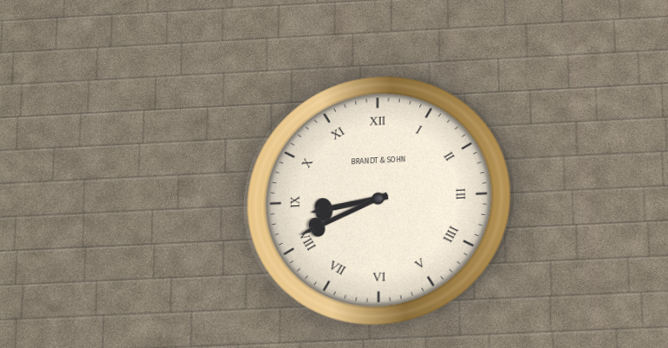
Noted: 8h41
